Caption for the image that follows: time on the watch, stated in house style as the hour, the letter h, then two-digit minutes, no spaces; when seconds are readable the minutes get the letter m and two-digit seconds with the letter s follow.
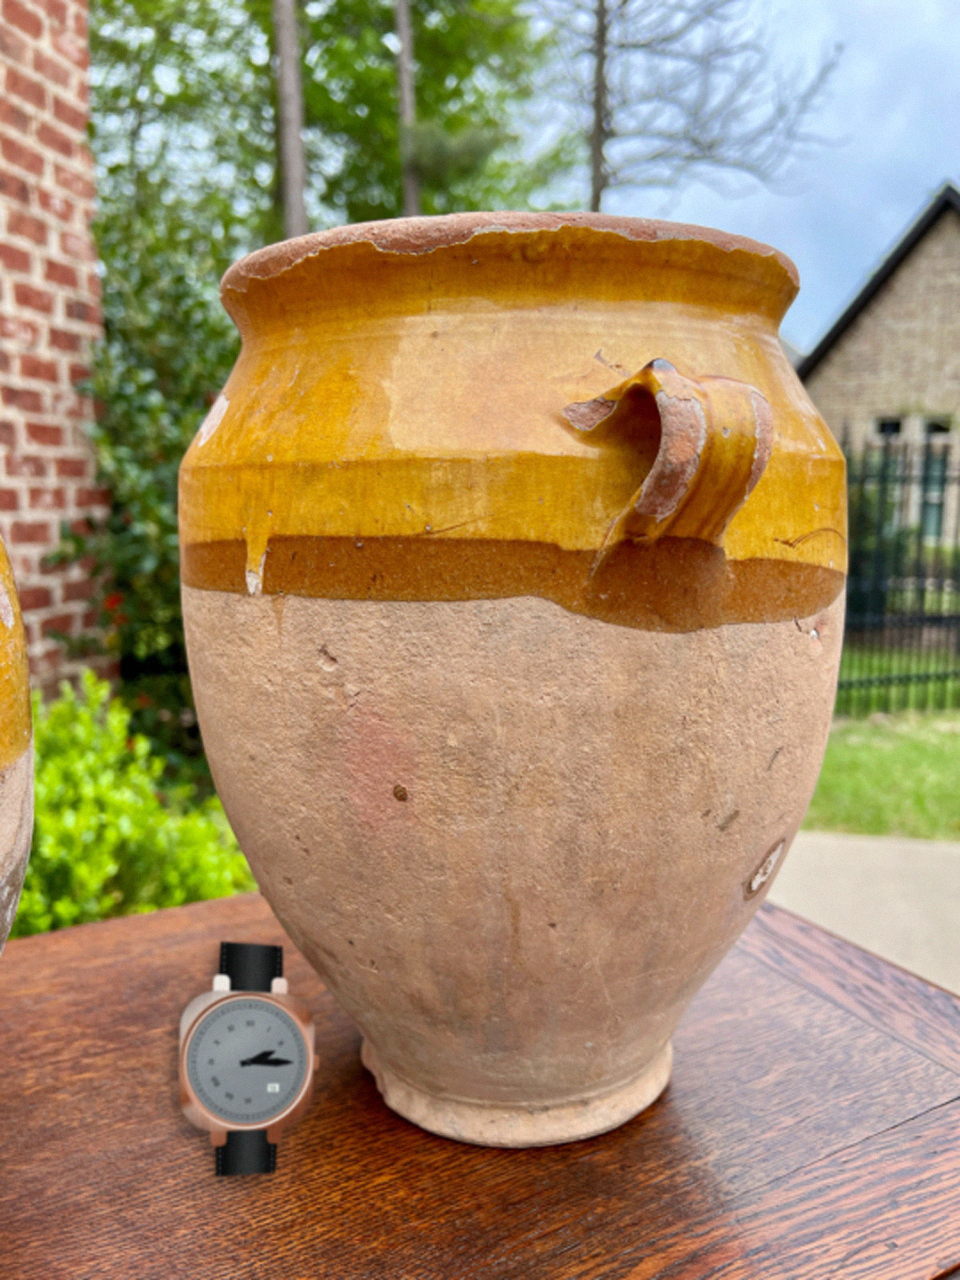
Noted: 2h15
